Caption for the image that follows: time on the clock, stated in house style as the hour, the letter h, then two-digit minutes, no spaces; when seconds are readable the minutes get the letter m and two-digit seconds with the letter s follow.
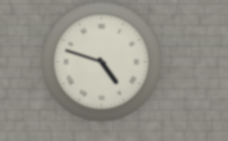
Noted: 4h48
